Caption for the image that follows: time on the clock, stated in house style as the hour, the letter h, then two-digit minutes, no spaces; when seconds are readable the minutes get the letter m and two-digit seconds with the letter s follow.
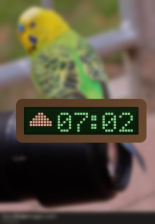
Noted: 7h02
